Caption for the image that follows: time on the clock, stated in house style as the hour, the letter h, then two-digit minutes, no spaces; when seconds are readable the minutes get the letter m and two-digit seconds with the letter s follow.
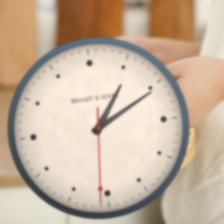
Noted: 1h10m31s
